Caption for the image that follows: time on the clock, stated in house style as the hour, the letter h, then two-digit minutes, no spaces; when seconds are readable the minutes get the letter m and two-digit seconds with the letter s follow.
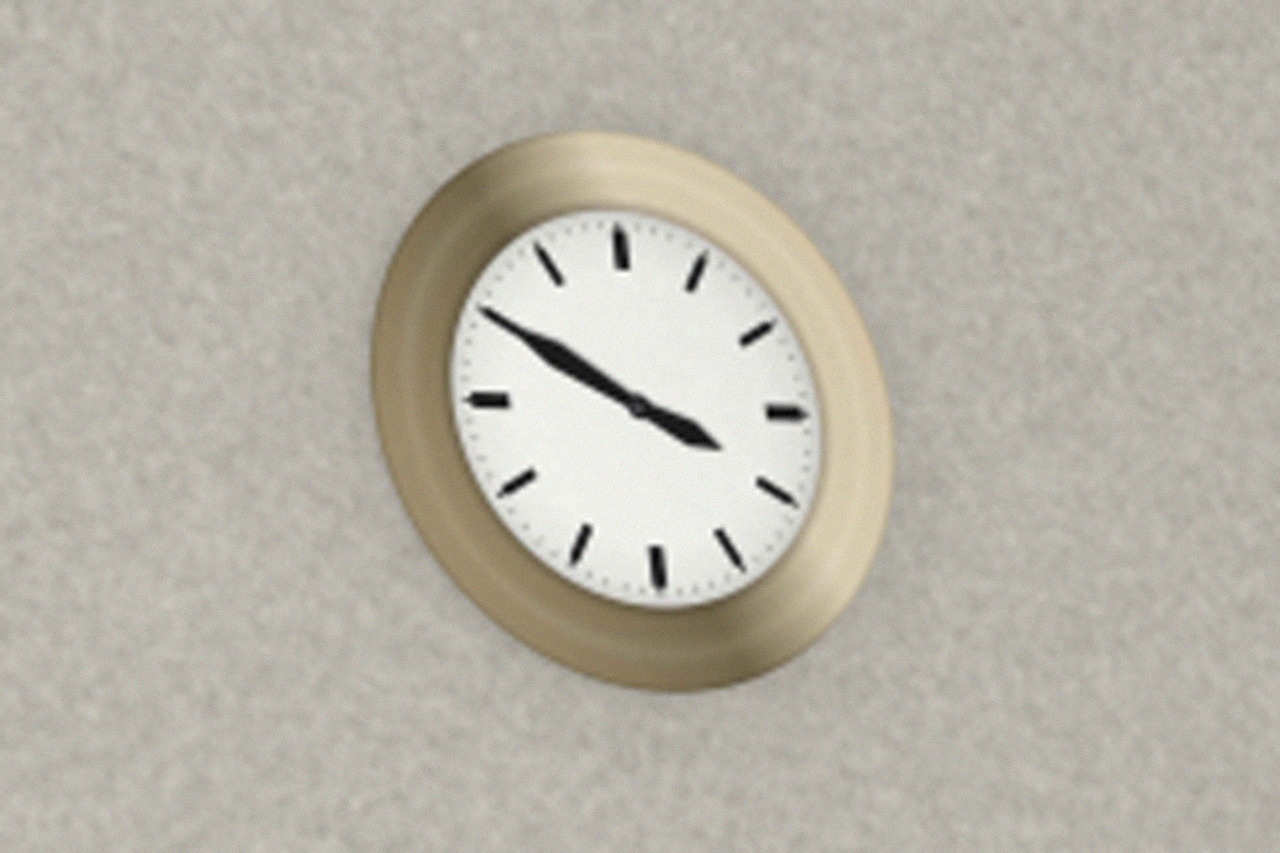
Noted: 3h50
